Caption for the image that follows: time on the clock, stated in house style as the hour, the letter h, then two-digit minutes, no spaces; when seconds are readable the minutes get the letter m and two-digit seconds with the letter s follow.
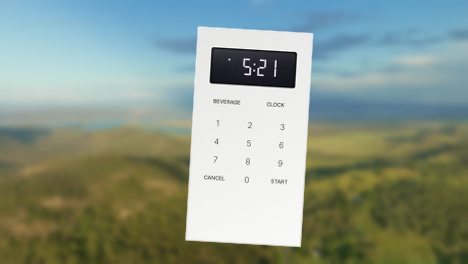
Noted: 5h21
